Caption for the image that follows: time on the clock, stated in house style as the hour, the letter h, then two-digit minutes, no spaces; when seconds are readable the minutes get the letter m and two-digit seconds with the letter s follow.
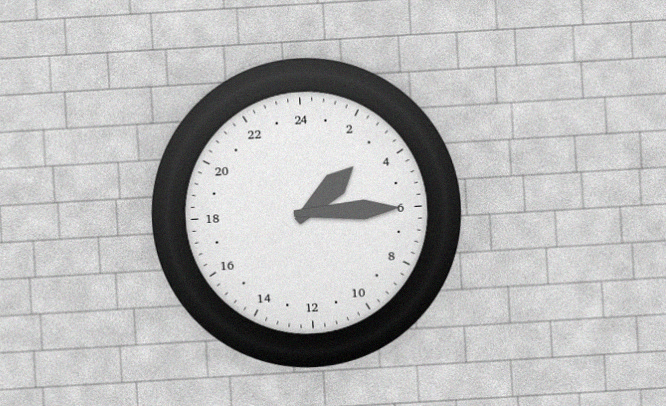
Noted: 3h15
